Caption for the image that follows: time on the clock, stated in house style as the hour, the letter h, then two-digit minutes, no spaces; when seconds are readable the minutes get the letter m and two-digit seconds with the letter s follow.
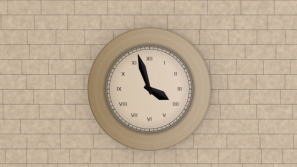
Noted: 3h57
